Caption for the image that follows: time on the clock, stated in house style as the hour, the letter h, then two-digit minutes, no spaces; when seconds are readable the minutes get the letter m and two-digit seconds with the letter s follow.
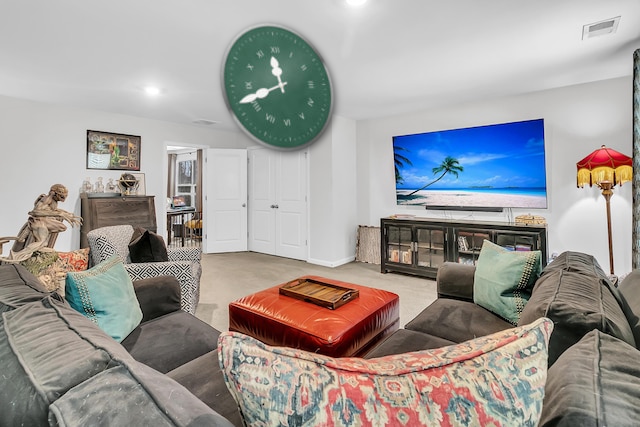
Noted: 11h42
